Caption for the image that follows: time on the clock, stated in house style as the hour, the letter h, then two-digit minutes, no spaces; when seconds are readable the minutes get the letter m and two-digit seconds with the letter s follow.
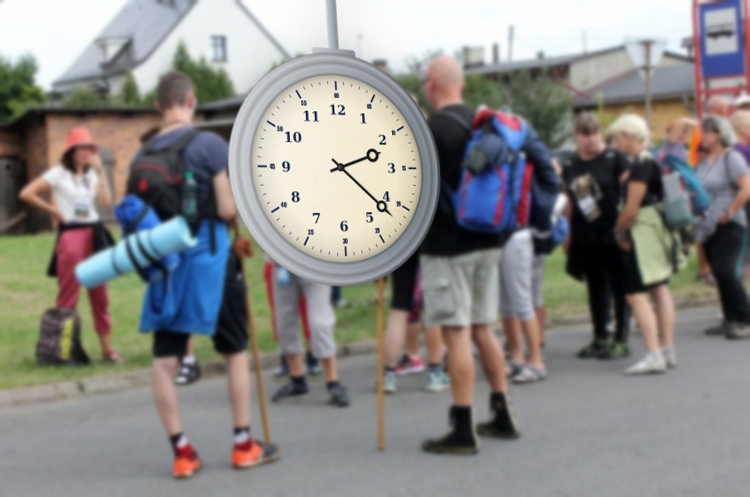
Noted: 2h22
